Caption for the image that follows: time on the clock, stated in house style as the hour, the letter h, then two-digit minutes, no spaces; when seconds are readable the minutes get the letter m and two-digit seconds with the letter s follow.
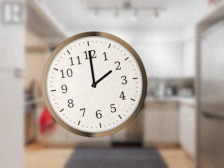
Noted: 2h00
